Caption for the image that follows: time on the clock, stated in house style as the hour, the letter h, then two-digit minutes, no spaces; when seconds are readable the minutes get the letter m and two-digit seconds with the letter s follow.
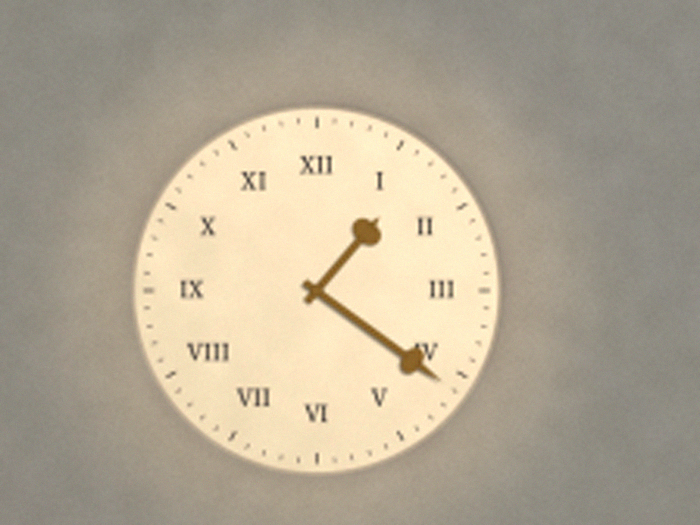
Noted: 1h21
